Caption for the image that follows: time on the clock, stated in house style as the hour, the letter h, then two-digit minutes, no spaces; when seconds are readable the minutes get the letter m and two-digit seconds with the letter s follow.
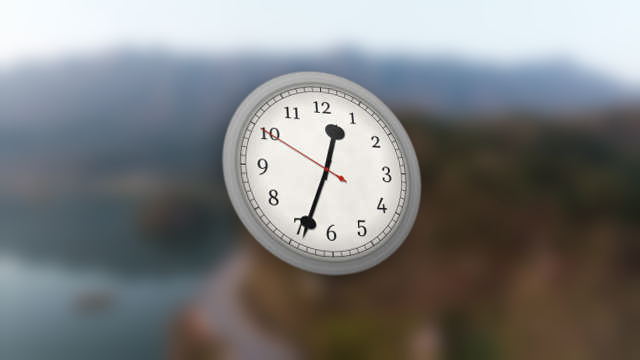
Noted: 12h33m50s
